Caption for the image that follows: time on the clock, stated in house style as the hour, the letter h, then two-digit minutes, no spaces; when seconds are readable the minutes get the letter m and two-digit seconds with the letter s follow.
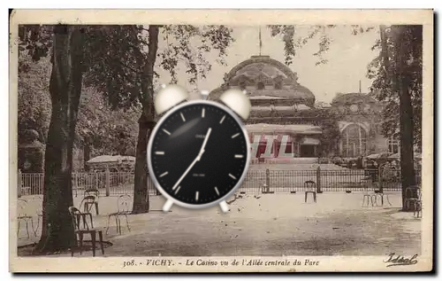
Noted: 12h36
